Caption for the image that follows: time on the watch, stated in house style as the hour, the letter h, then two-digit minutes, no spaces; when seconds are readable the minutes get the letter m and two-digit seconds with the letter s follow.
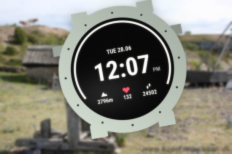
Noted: 12h07
